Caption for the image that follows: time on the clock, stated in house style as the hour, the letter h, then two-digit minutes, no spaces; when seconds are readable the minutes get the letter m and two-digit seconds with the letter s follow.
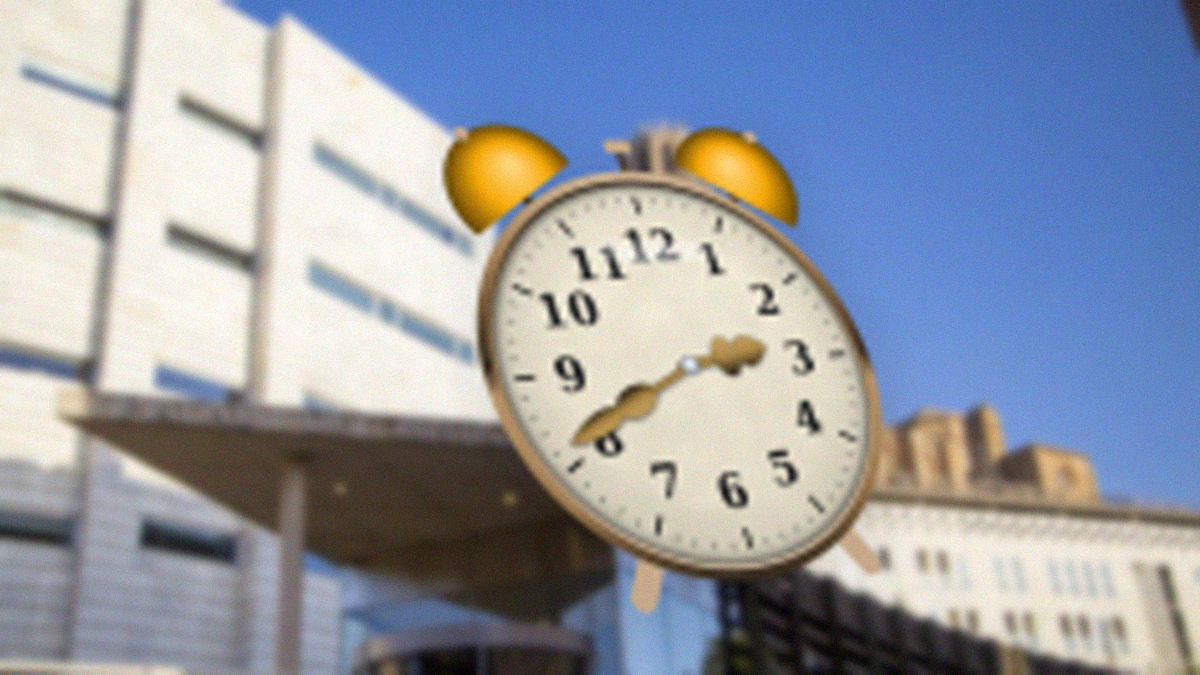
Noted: 2h41
